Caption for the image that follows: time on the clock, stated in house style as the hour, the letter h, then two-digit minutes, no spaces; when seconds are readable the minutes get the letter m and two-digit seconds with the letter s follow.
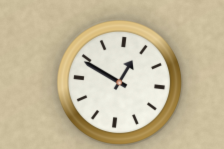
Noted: 12h49
